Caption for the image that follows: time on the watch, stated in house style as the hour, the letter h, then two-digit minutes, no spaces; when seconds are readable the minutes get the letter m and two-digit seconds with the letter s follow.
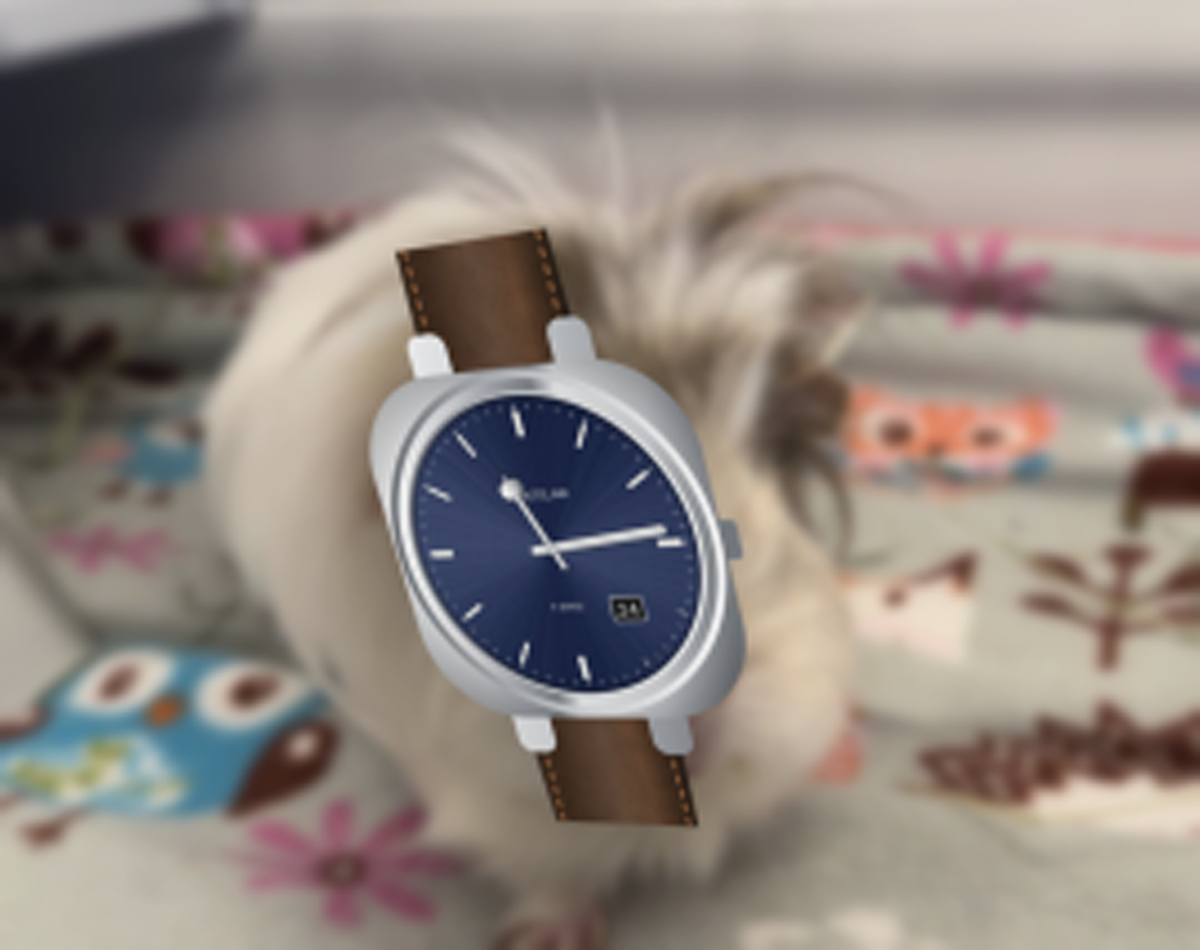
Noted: 11h14
